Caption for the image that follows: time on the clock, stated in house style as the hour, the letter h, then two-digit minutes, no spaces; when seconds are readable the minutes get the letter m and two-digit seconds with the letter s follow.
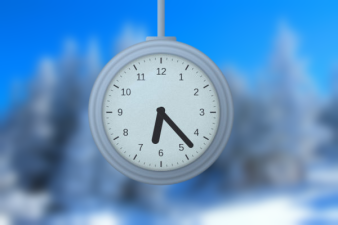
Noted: 6h23
